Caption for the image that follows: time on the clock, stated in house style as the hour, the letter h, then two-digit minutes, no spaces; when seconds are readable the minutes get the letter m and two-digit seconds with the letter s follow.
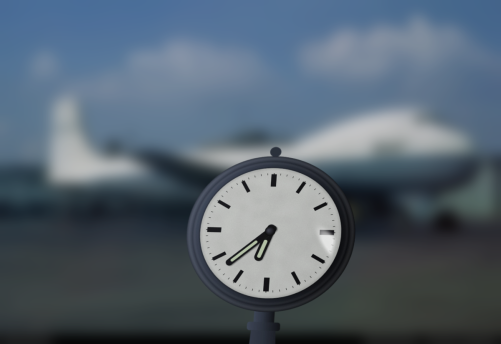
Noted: 6h38
